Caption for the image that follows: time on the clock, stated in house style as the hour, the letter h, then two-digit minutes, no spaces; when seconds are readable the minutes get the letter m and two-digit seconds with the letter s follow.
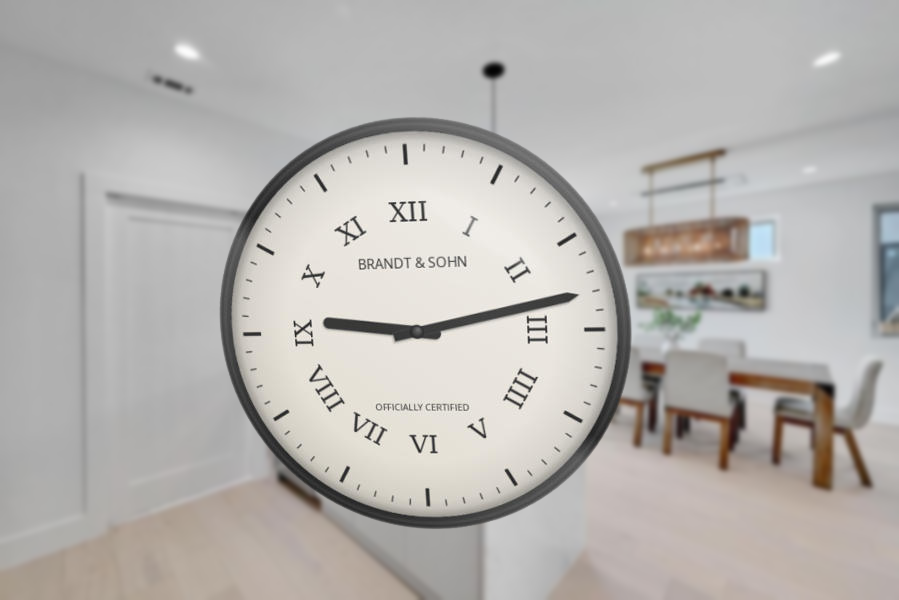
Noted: 9h13
